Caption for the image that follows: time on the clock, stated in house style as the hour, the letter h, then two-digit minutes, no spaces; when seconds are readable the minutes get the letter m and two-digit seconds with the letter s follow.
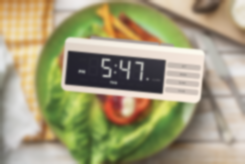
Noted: 5h47
